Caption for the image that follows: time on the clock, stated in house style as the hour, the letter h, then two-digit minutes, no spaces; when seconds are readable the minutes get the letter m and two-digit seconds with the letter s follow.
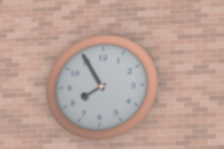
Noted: 7h55
